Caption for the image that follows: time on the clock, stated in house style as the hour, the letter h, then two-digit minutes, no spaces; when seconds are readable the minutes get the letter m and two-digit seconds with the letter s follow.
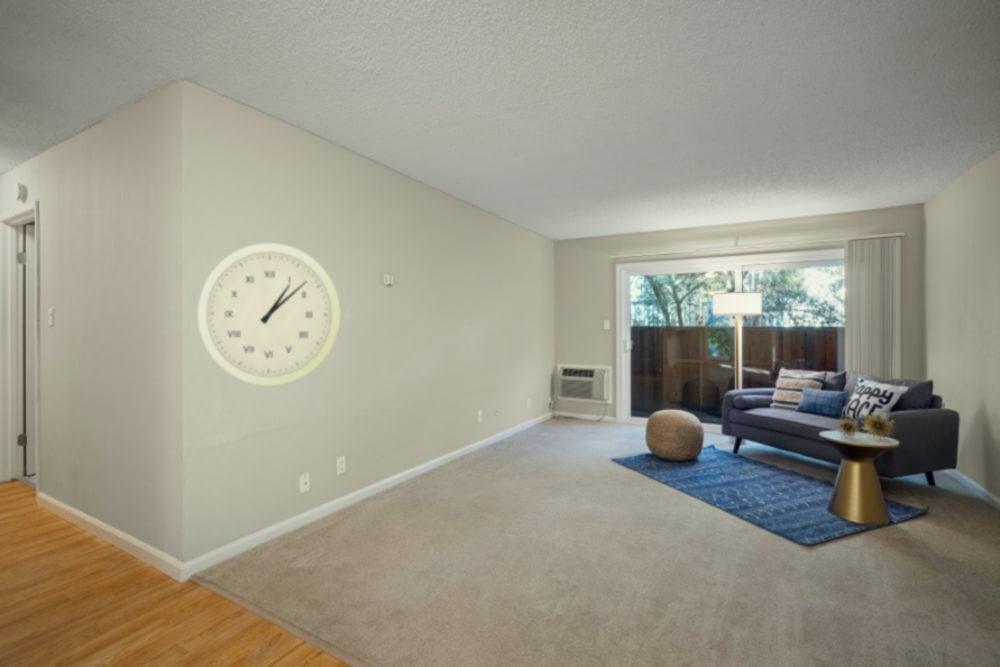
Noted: 1h08
